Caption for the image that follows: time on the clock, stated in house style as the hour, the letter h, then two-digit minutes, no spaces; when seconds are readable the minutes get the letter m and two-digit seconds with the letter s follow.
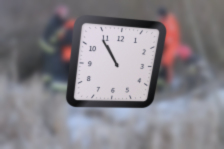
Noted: 10h54
